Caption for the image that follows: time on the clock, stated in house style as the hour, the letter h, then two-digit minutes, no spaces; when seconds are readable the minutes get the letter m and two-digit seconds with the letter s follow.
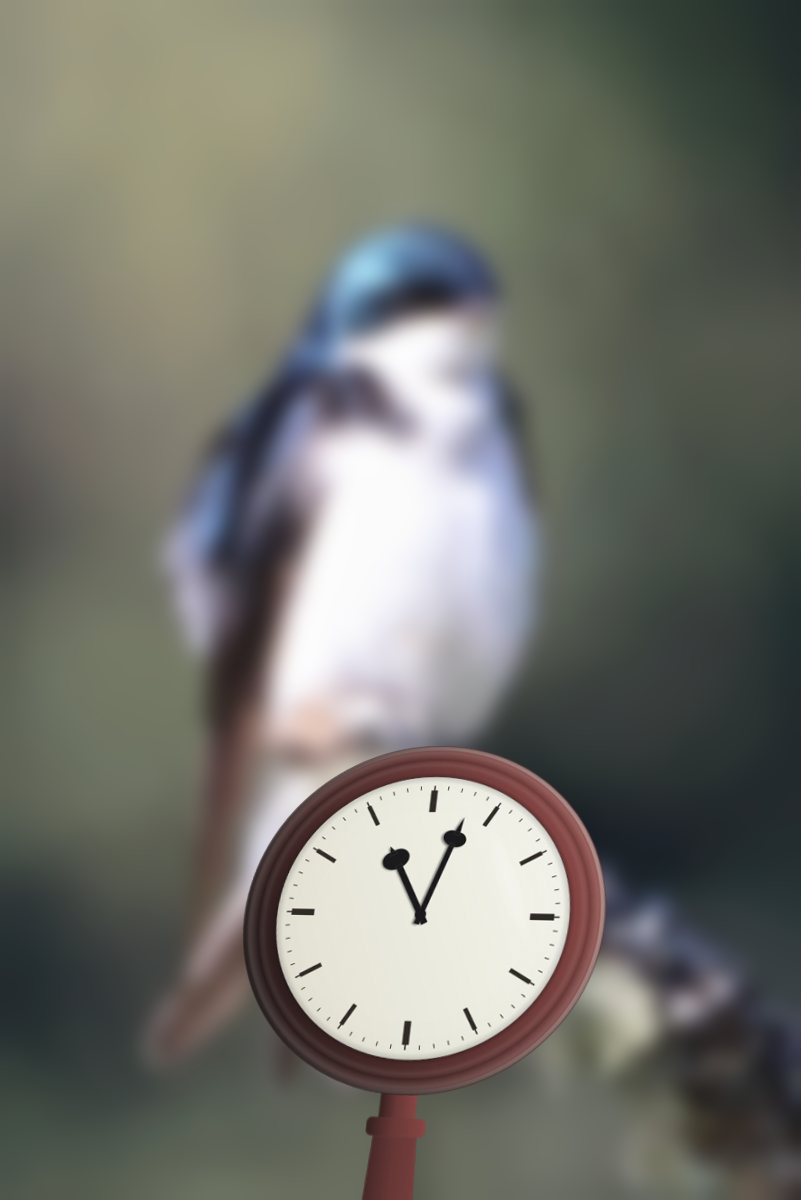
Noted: 11h03
